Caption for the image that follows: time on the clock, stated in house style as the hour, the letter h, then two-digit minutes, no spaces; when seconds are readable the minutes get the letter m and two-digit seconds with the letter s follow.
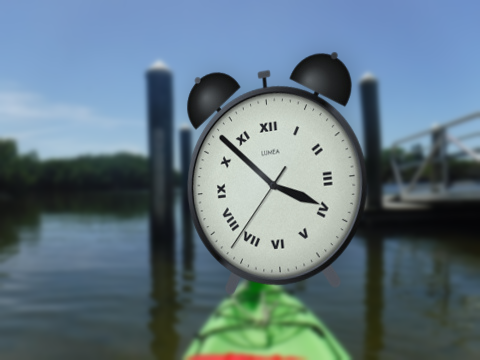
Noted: 3h52m37s
